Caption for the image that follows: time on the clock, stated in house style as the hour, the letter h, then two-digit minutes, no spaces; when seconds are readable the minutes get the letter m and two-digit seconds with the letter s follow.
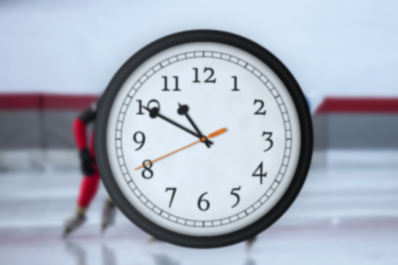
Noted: 10h49m41s
